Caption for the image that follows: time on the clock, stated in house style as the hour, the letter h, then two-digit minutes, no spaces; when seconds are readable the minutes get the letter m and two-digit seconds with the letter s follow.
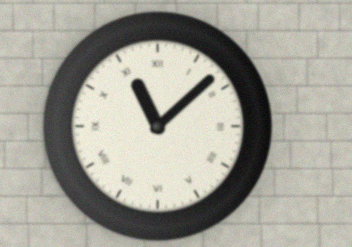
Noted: 11h08
